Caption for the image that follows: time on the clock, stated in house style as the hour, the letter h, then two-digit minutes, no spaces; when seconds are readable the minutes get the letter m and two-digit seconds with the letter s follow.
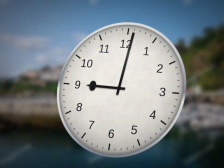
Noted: 9h01
